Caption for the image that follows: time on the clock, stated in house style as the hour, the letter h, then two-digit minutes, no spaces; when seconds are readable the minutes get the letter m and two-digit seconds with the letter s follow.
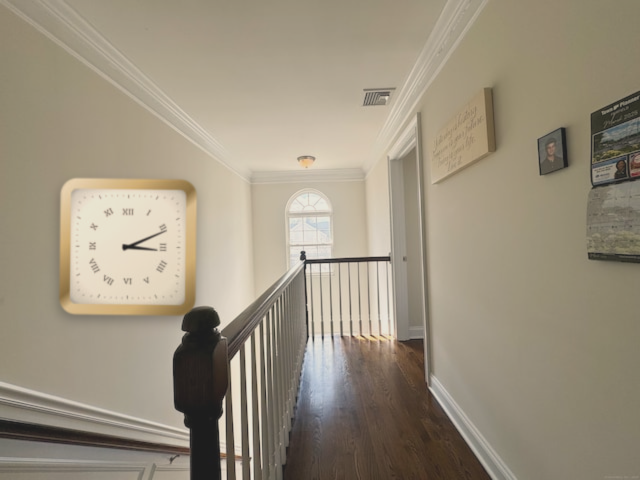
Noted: 3h11
